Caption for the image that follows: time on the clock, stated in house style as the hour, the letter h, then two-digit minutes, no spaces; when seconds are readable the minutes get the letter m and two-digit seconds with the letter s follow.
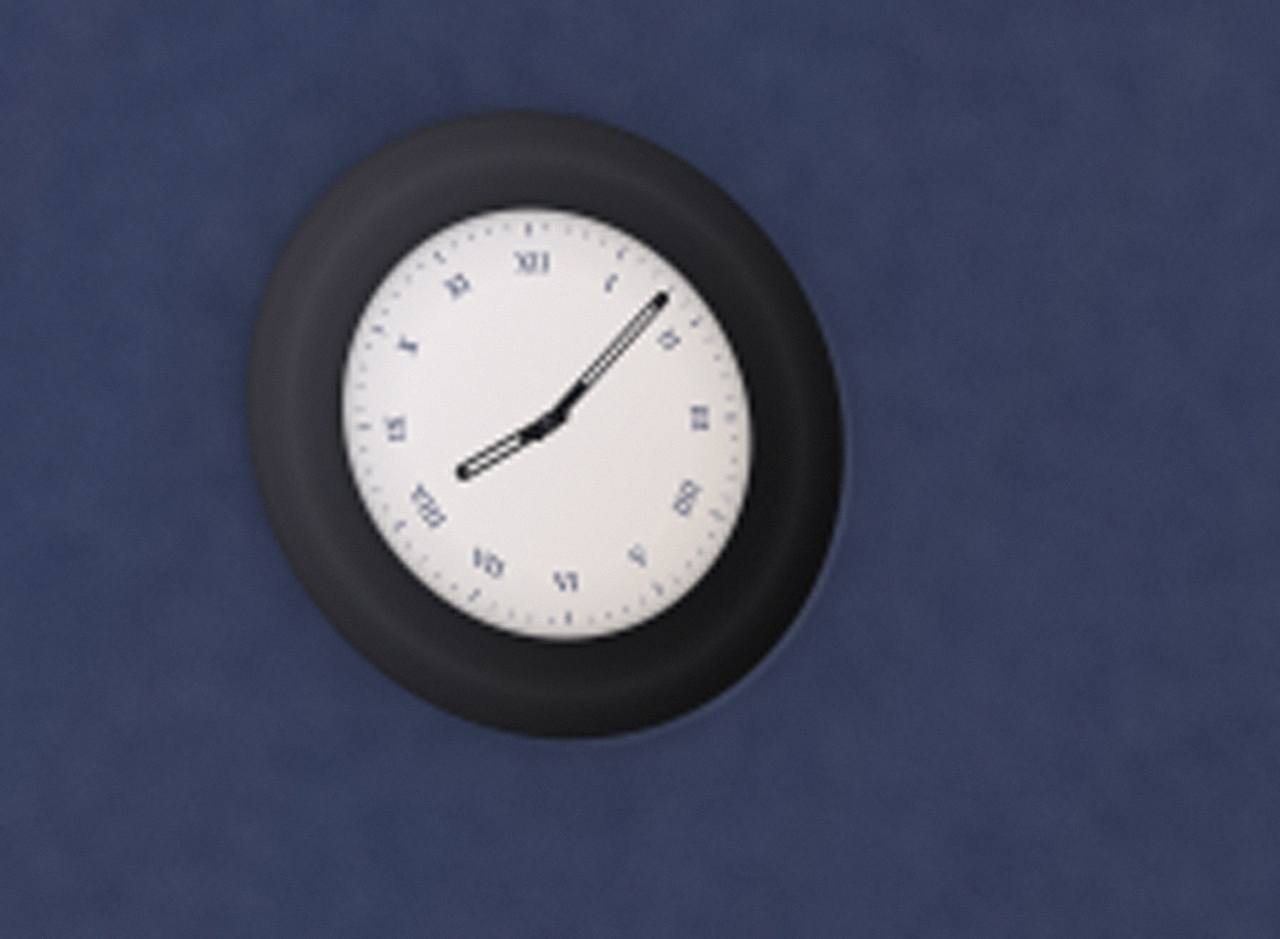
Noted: 8h08
